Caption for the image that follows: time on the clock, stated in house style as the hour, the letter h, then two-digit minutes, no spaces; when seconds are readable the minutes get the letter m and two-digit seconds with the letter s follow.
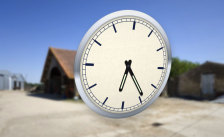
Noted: 6h24
